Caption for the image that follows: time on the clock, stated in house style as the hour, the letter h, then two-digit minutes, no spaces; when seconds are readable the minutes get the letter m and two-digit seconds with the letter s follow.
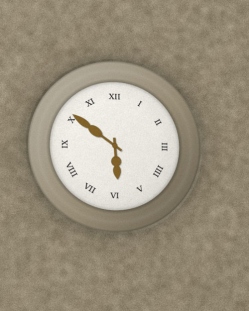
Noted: 5h51
